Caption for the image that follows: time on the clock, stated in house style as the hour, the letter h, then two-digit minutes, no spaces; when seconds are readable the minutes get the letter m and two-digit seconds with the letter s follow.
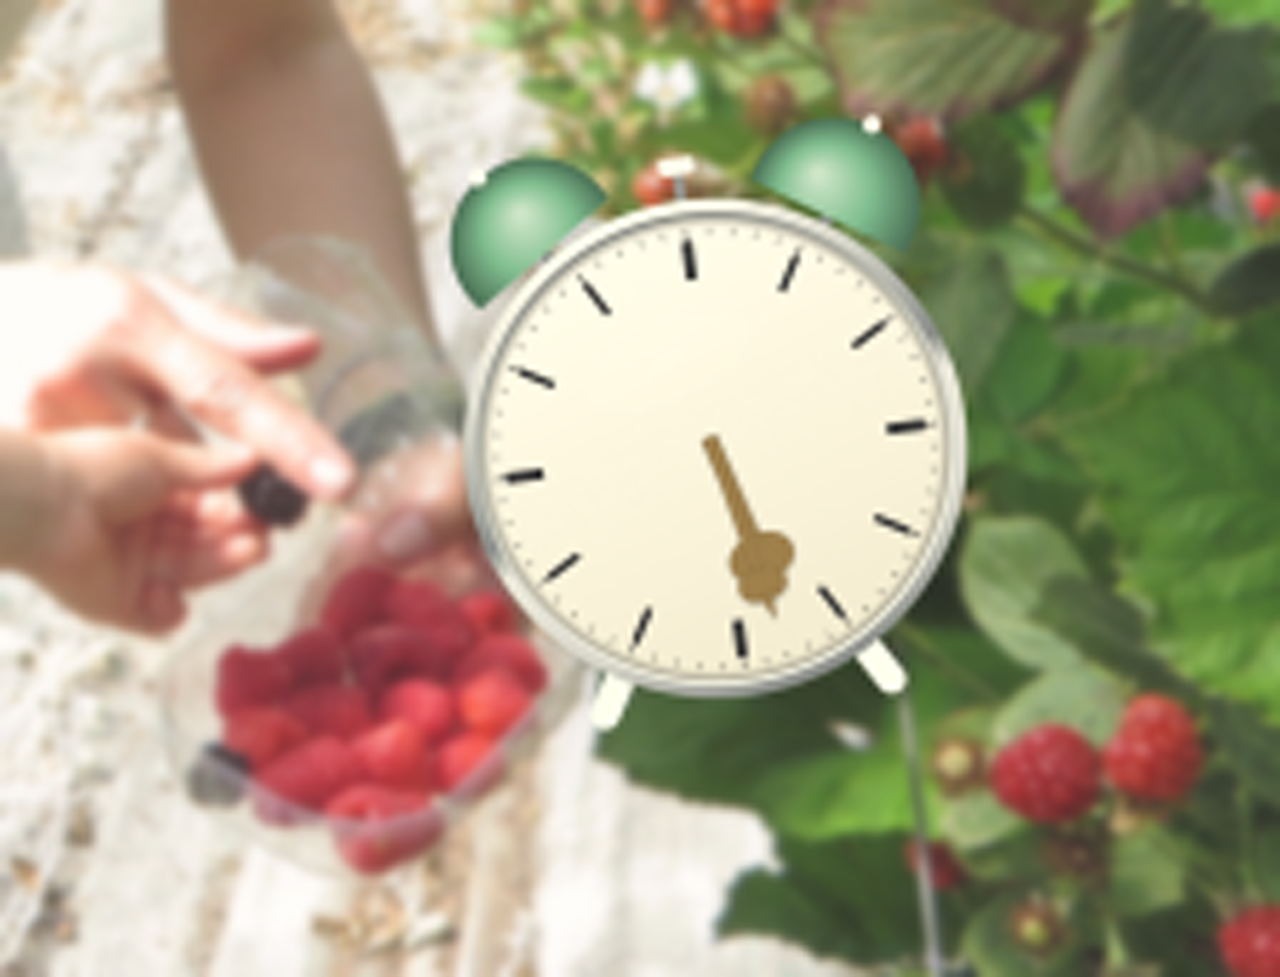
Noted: 5h28
